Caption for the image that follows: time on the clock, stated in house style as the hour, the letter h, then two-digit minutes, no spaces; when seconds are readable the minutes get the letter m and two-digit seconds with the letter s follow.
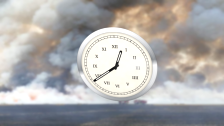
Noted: 12h39
